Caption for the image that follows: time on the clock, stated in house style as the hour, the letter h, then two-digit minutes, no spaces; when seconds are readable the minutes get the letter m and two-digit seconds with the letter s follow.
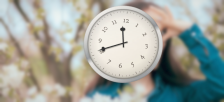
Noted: 11h41
